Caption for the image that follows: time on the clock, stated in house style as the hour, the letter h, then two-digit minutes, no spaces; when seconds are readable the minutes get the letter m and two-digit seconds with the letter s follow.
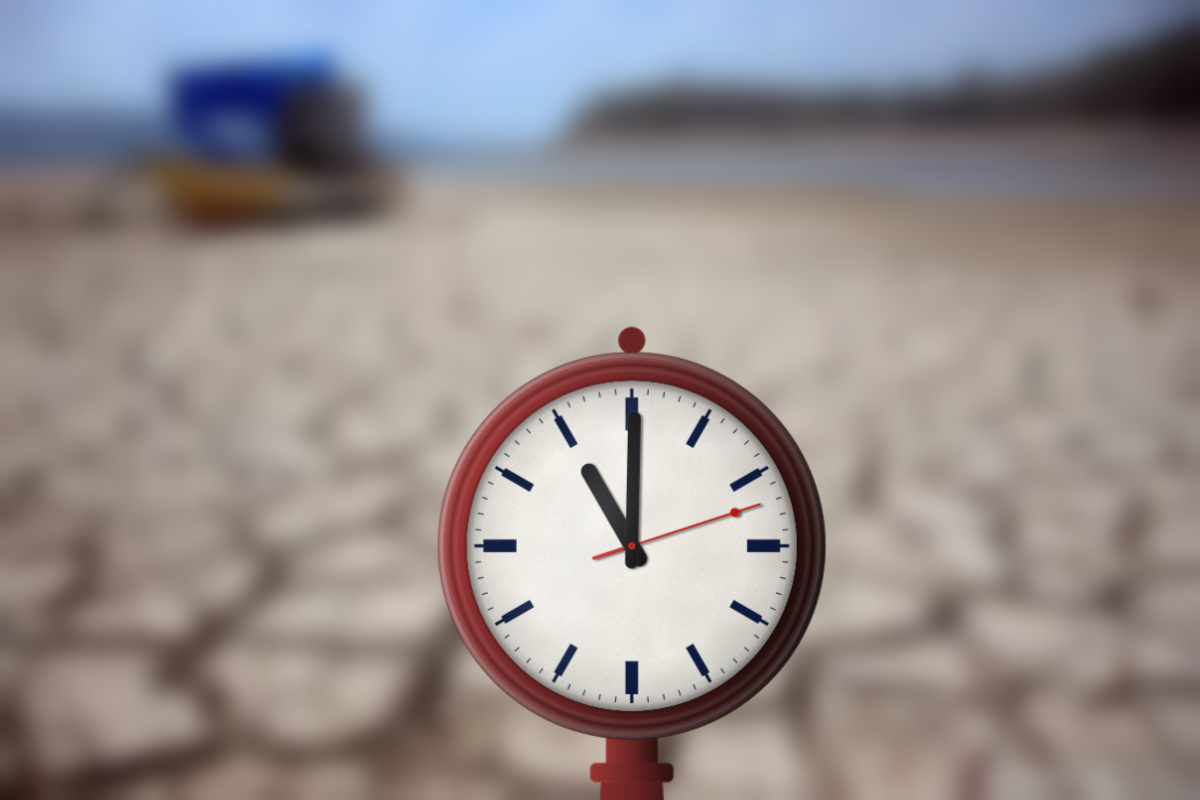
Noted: 11h00m12s
